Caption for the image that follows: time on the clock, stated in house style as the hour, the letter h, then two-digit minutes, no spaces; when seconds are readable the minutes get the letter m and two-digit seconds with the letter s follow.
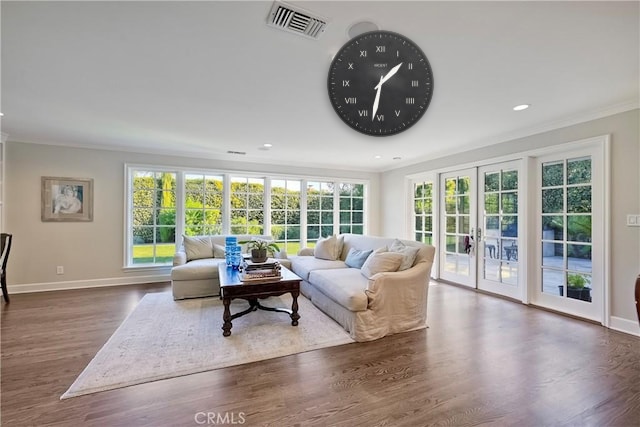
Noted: 1h32
